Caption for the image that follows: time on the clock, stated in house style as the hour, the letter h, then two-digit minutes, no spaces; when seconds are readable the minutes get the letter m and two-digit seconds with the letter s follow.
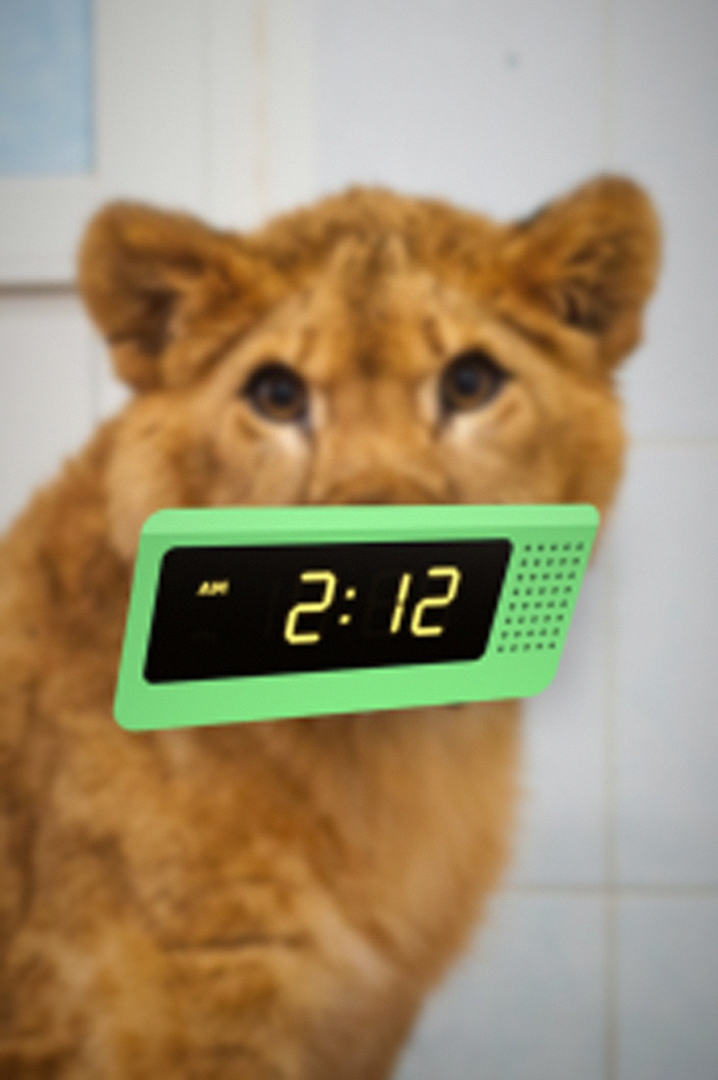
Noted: 2h12
